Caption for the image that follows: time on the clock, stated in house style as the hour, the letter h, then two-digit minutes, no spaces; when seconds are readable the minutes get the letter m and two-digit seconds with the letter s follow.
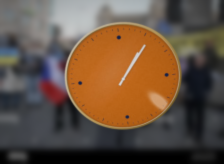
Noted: 1h06
